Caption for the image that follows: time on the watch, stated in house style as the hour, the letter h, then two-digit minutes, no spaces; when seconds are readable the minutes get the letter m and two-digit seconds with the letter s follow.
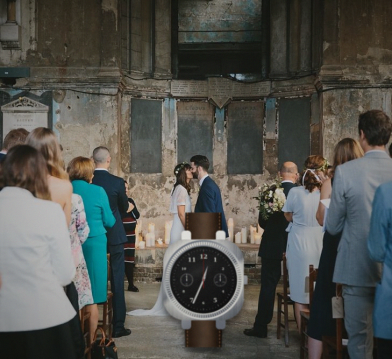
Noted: 12h34
